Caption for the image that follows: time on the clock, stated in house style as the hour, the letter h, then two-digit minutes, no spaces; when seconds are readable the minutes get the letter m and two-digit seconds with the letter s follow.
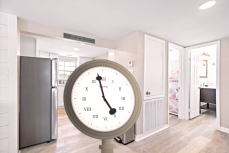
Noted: 4h58
